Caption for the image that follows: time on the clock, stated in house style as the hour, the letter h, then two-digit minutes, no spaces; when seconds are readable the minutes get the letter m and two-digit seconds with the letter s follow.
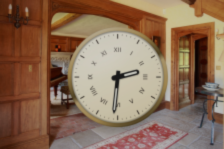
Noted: 2h31
